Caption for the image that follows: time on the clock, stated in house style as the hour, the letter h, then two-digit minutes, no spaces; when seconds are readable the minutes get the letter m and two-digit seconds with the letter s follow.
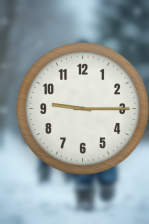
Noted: 9h15
